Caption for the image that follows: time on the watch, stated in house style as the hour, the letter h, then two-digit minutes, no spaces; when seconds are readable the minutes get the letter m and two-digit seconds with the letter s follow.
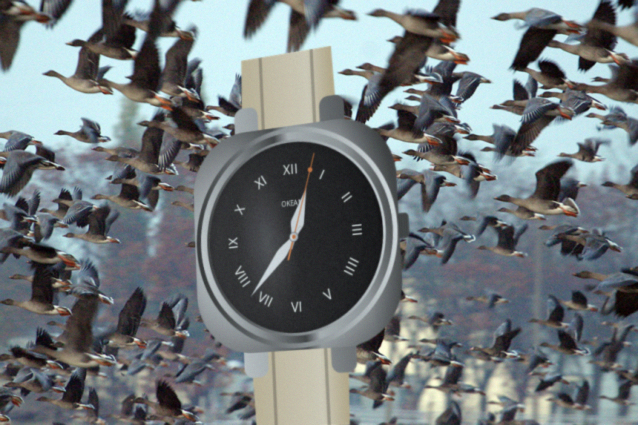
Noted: 12h37m03s
